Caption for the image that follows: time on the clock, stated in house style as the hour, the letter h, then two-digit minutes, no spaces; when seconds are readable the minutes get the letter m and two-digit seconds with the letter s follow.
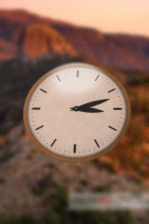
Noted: 3h12
